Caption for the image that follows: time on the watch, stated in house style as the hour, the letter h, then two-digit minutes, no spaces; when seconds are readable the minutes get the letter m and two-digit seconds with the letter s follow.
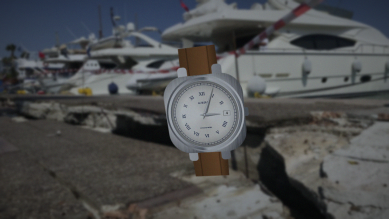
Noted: 3h04
